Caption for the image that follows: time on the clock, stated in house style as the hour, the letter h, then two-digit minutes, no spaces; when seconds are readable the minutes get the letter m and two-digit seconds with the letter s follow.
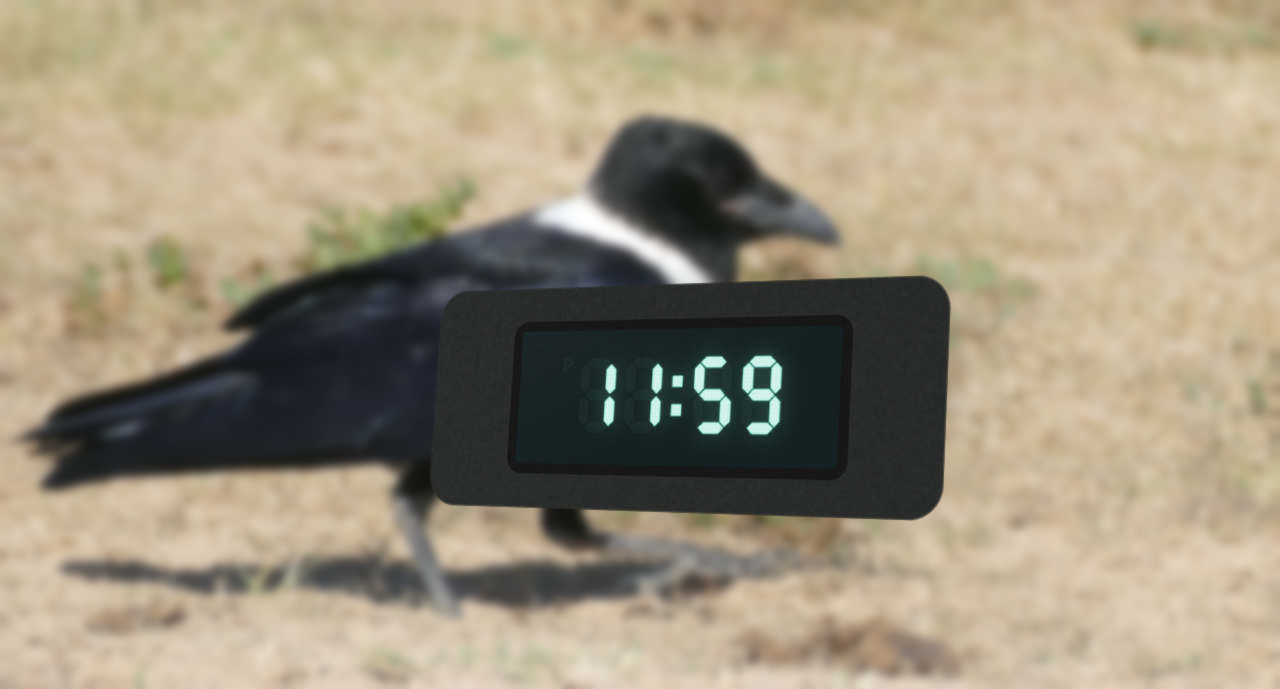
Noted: 11h59
